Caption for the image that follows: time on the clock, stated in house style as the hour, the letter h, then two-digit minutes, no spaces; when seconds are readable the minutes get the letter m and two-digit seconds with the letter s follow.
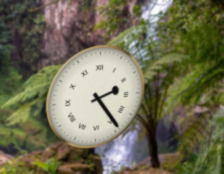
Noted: 2h24
